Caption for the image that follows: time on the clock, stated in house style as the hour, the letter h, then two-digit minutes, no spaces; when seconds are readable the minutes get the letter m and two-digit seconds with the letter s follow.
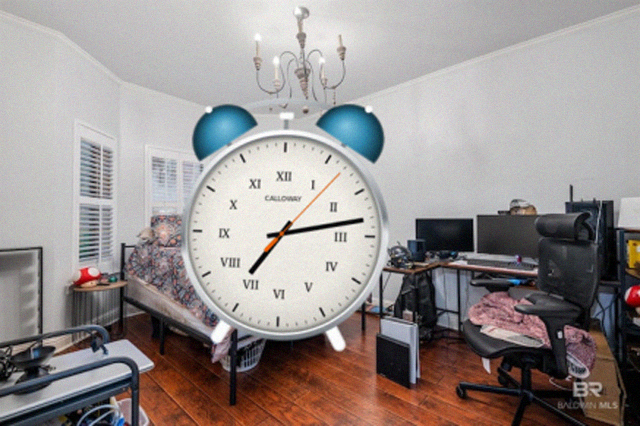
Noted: 7h13m07s
